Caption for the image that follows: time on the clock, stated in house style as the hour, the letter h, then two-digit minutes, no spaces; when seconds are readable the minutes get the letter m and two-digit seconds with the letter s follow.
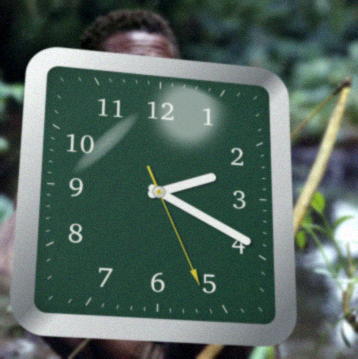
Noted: 2h19m26s
